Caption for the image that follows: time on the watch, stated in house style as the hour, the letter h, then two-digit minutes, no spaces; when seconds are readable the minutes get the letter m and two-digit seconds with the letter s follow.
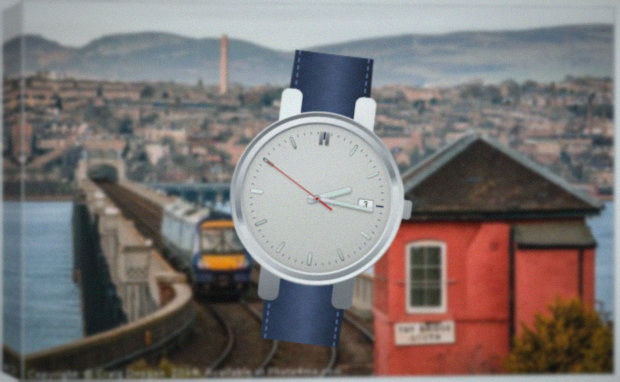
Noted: 2h15m50s
